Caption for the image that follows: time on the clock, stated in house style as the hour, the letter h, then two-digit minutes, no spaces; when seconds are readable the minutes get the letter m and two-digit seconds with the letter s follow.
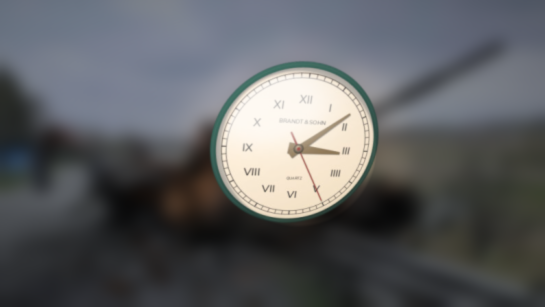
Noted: 3h08m25s
